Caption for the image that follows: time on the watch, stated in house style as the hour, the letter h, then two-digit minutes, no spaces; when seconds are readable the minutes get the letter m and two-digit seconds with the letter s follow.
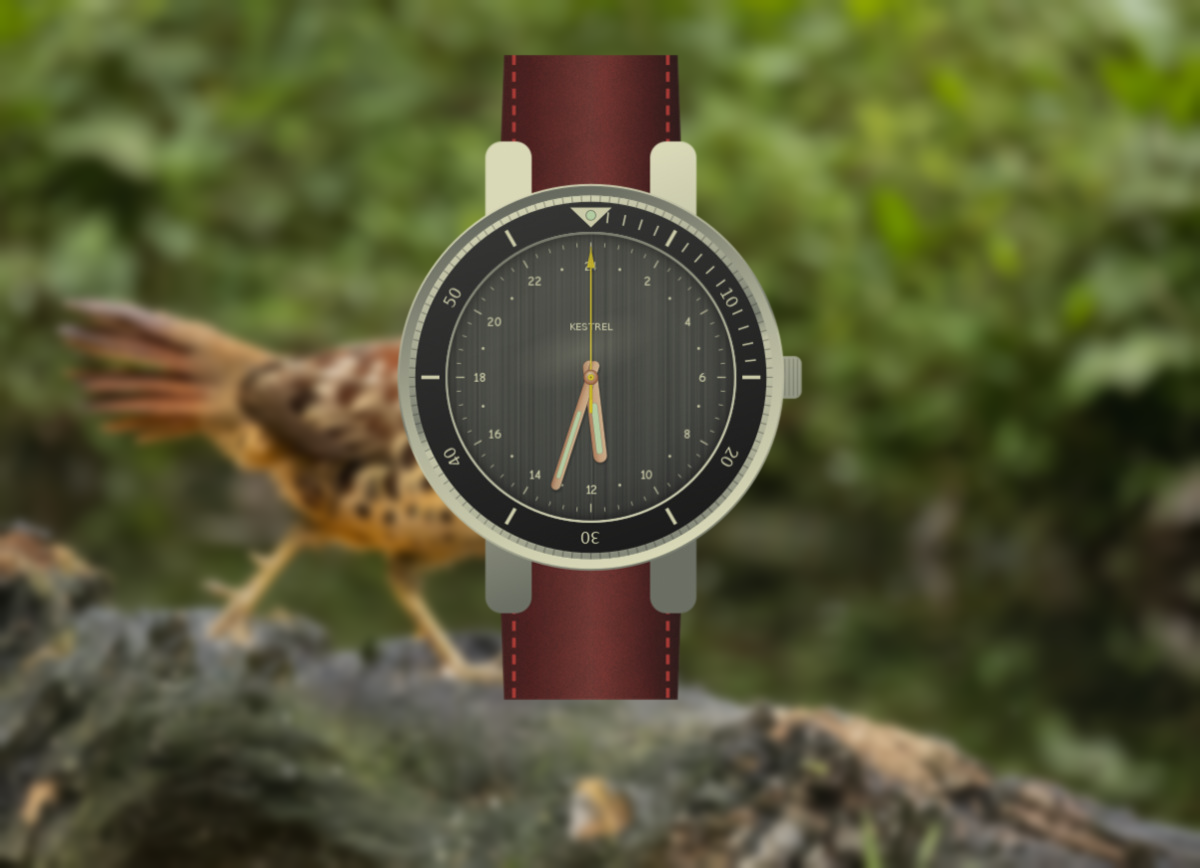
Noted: 11h33m00s
